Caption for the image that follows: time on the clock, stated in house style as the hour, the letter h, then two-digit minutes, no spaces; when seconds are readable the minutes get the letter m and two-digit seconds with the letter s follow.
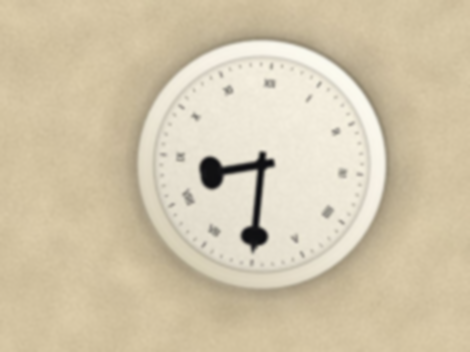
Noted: 8h30
